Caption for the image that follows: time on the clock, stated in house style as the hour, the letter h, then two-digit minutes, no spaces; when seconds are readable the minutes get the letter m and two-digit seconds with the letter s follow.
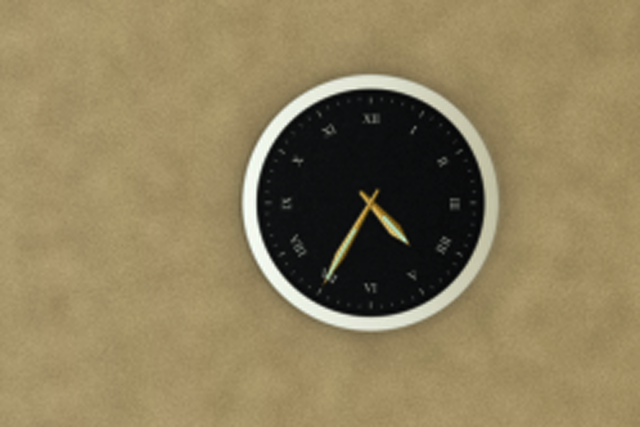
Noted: 4h35
